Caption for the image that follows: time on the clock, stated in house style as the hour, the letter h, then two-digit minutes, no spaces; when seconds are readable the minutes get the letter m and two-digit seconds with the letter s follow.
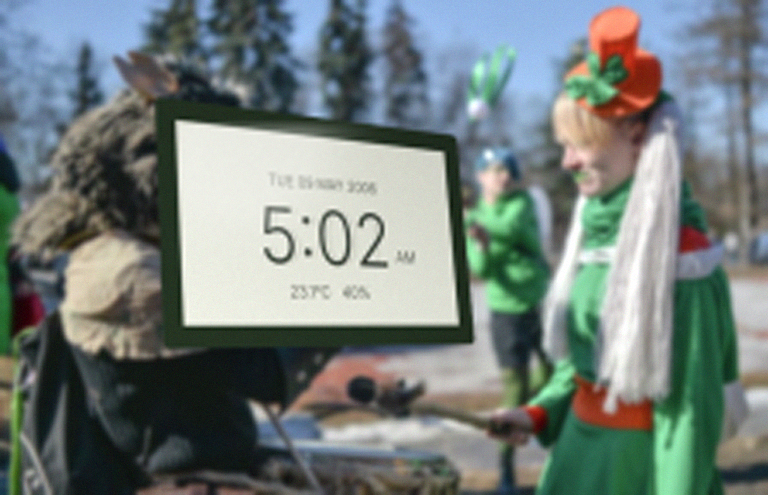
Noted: 5h02
